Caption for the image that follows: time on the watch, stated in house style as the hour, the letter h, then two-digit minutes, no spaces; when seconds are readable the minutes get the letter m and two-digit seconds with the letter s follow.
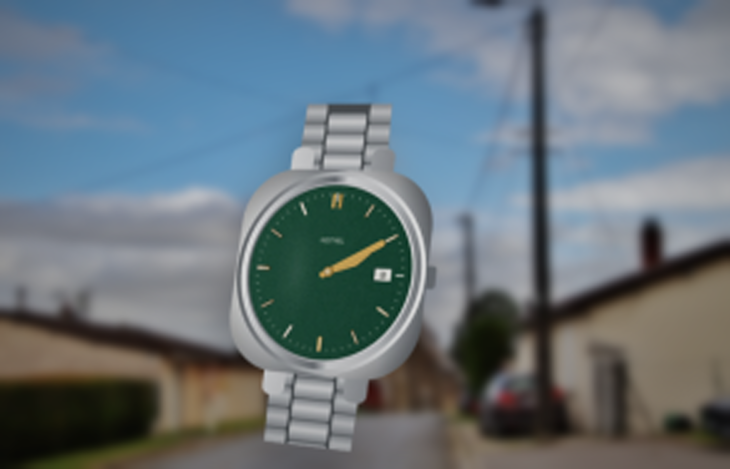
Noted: 2h10
